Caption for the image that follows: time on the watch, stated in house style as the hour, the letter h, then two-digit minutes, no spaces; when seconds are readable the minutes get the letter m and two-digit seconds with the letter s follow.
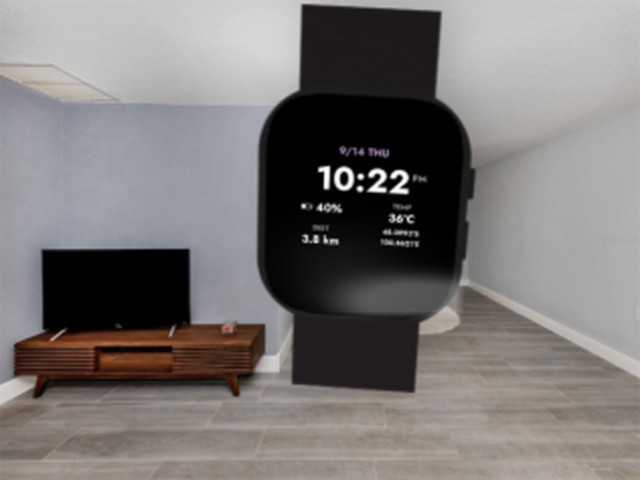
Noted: 10h22
